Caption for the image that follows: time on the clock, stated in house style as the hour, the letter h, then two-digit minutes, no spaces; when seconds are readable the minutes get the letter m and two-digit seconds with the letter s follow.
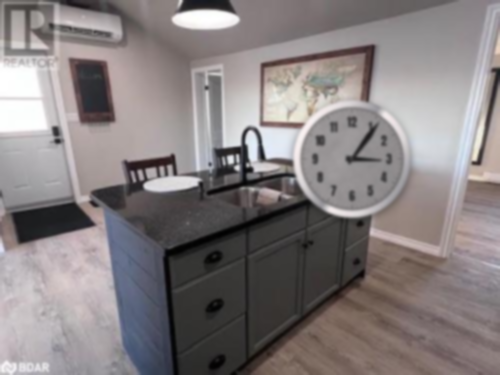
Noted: 3h06
